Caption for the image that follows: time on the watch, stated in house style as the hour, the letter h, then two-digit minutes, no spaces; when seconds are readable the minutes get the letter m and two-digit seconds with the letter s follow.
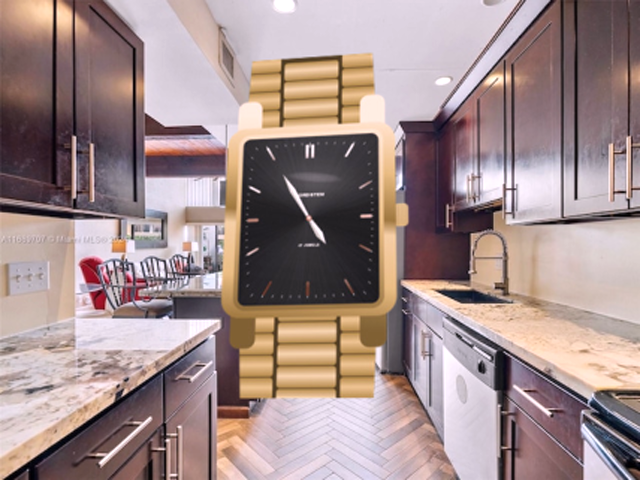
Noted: 4h55
